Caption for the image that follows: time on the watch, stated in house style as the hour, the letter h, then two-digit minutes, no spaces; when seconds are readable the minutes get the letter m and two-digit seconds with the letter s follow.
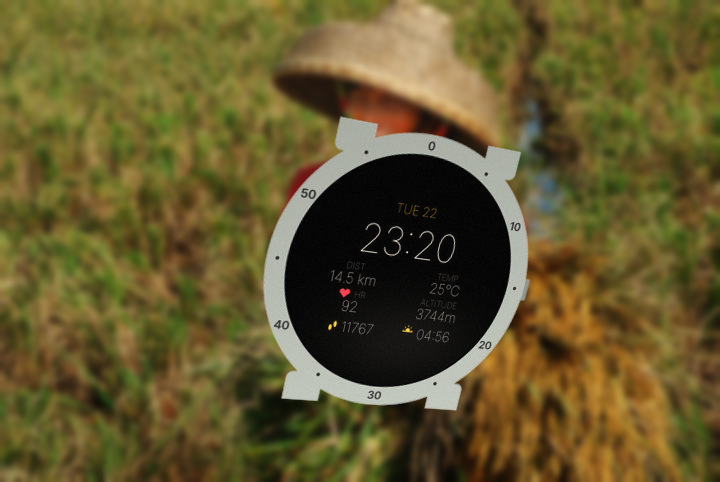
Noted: 23h20
